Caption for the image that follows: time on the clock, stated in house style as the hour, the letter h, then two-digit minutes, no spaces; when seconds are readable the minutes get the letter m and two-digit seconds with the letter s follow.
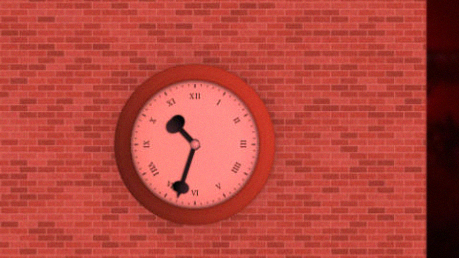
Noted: 10h33
